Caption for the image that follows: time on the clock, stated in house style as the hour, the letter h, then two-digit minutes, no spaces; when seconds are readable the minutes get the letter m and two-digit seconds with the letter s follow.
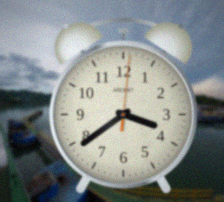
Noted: 3h39m01s
